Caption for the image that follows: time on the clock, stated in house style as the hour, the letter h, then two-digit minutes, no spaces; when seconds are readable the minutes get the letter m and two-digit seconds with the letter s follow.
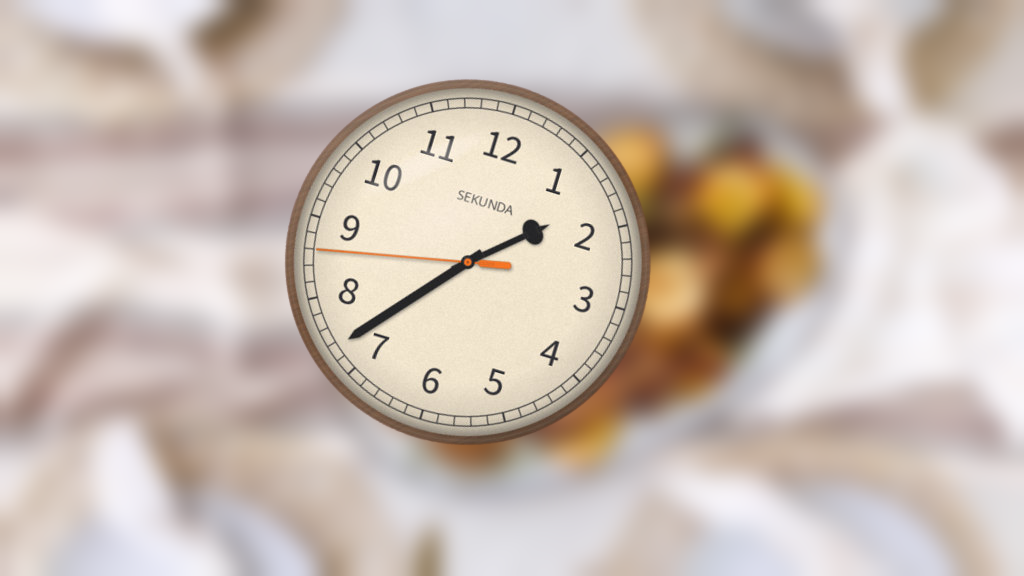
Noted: 1h36m43s
